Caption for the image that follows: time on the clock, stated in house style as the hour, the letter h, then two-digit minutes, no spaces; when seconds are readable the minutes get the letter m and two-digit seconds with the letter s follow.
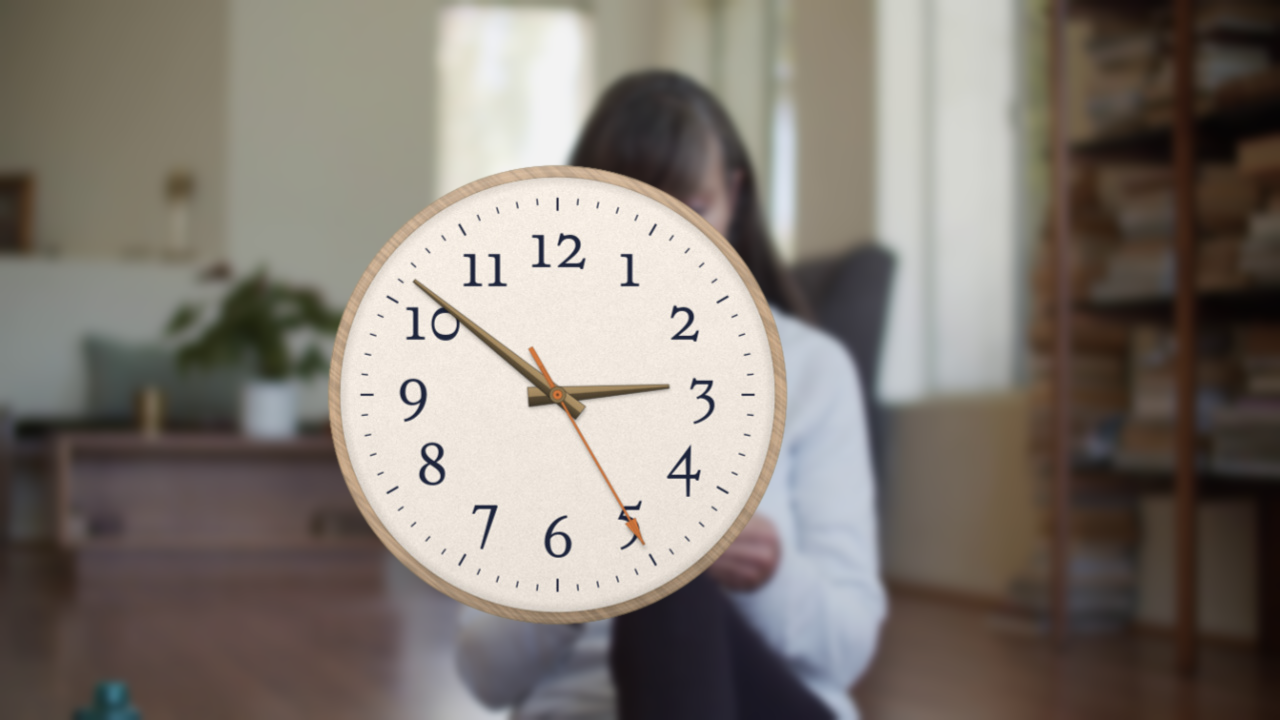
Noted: 2h51m25s
